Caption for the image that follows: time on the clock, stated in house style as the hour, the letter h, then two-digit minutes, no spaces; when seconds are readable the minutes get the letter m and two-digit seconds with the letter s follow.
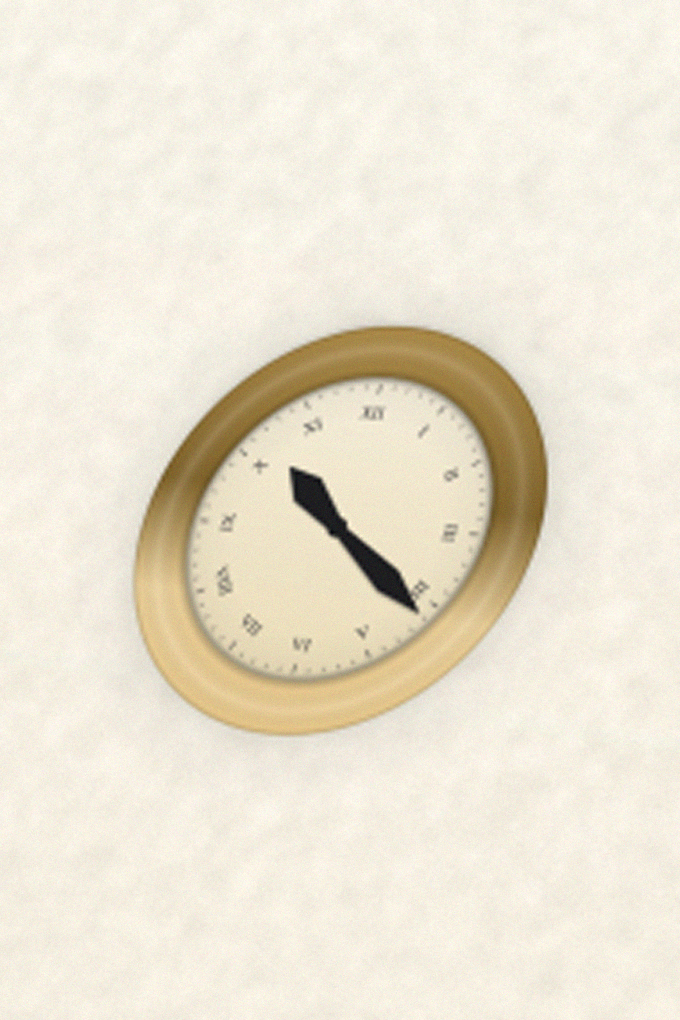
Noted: 10h21
